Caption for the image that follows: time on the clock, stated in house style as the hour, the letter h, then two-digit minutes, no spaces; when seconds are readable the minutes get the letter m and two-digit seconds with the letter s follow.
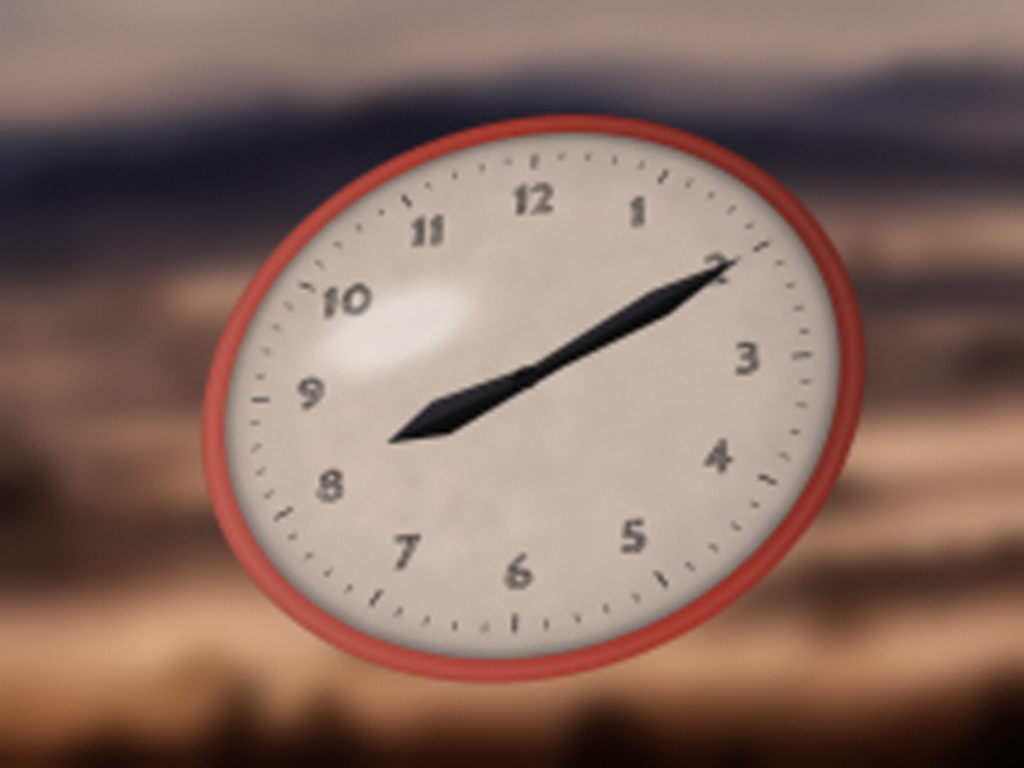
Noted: 8h10
